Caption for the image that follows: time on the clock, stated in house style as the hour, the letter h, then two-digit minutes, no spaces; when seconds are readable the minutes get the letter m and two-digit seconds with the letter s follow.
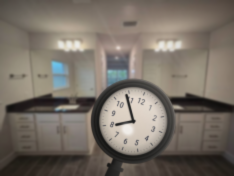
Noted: 7h54
